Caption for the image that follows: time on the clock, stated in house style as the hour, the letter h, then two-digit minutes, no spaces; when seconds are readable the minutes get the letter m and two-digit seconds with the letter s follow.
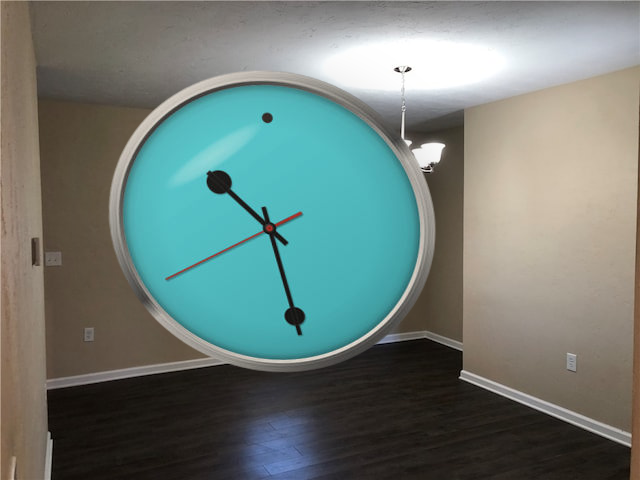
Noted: 10h27m40s
